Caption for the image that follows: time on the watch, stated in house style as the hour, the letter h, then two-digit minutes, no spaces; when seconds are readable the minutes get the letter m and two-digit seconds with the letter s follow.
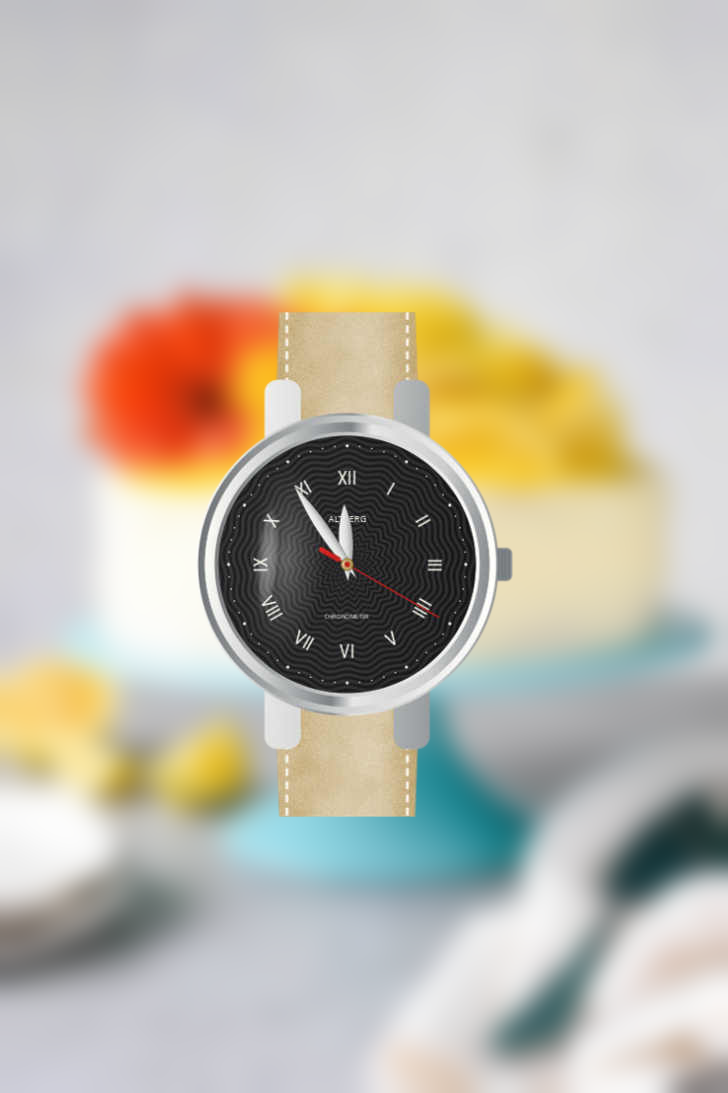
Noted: 11h54m20s
